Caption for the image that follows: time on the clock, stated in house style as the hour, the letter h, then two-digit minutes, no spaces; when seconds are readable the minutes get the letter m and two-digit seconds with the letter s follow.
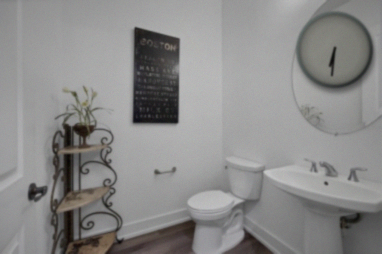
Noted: 6h31
